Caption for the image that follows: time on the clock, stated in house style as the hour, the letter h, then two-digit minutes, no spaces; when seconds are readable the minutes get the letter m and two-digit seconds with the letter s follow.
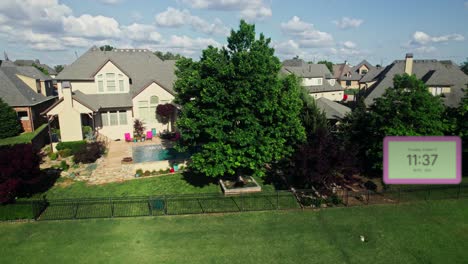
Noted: 11h37
